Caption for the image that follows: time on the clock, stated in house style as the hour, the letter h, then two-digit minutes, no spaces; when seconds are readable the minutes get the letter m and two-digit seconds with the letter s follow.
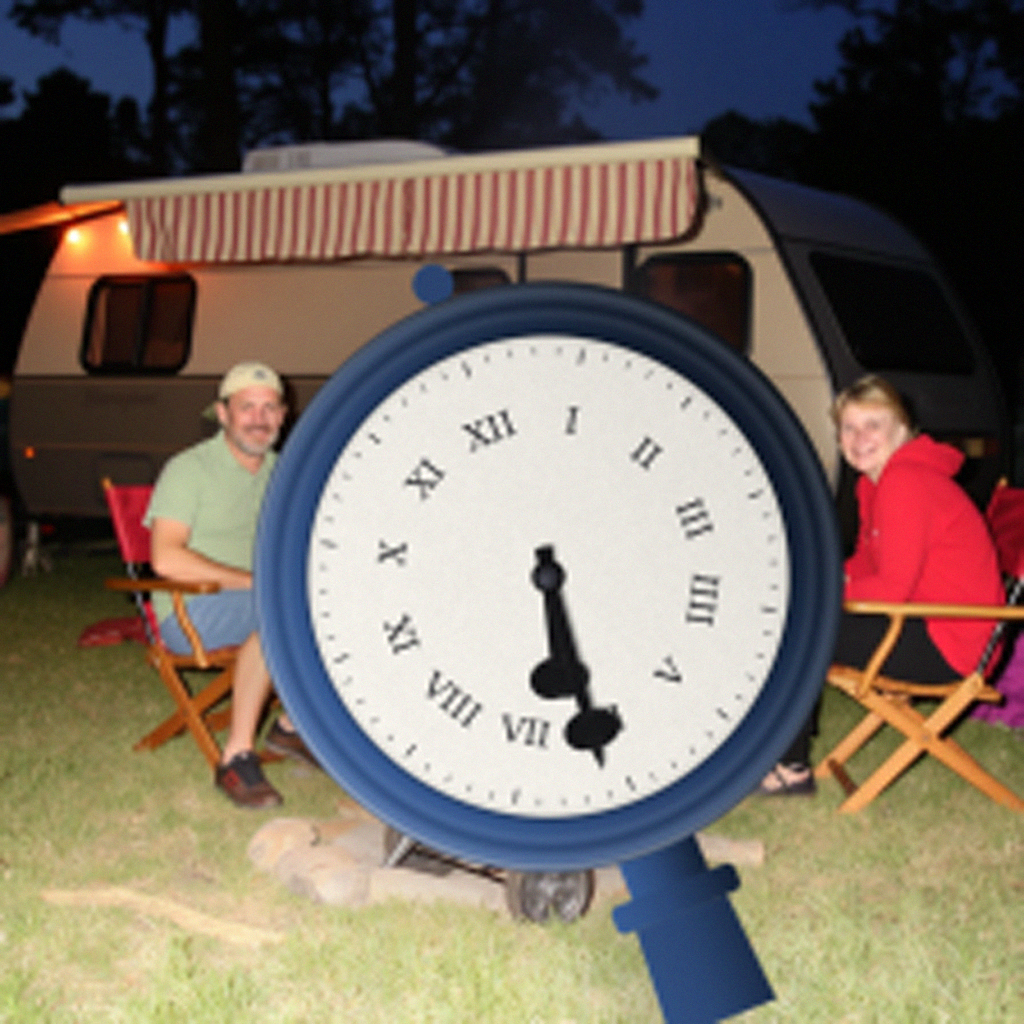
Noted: 6h31
